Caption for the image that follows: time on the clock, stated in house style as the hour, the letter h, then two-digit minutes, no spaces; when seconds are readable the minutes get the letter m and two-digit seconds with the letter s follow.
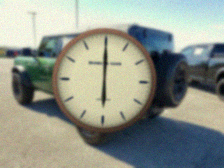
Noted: 6h00
